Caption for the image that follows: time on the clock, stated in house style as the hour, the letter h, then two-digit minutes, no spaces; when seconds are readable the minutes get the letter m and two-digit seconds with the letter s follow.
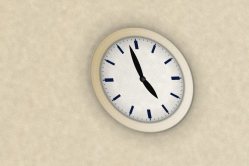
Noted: 4h58
